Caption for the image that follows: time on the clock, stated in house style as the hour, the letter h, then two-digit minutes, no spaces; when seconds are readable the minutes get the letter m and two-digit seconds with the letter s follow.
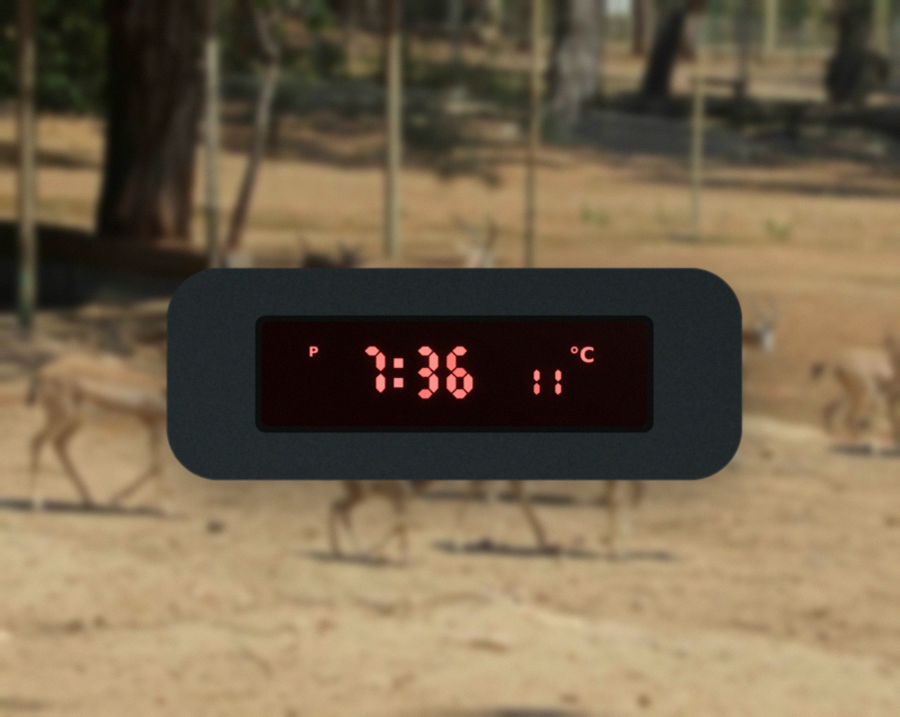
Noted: 7h36
